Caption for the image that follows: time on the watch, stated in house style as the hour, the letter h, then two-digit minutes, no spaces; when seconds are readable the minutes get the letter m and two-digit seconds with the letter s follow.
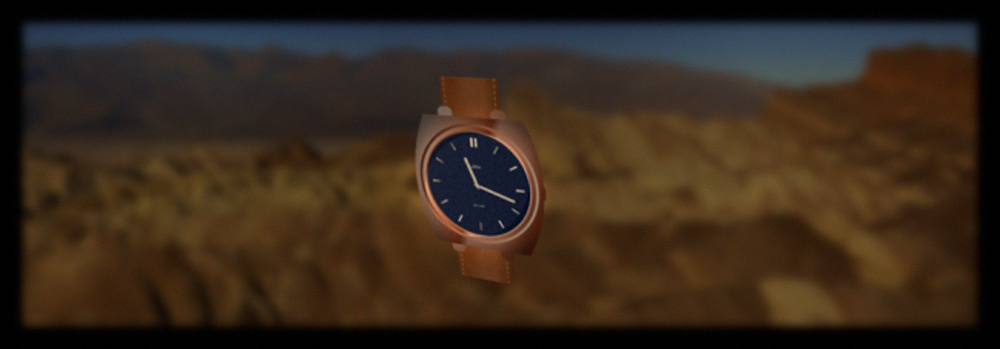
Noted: 11h18
